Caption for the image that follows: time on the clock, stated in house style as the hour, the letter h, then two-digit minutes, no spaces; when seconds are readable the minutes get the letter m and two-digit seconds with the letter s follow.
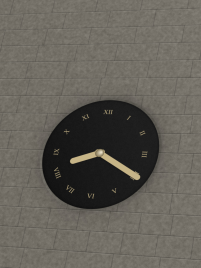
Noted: 8h20
